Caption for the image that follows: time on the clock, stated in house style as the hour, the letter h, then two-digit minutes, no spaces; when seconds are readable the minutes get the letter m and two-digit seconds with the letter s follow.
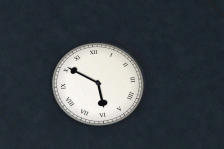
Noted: 5h51
